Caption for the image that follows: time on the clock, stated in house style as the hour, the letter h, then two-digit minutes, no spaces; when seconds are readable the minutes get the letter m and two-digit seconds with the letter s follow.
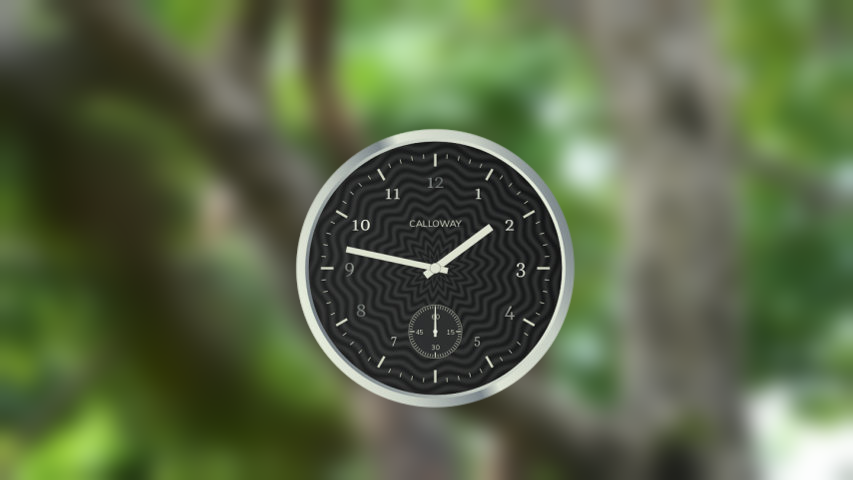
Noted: 1h47
